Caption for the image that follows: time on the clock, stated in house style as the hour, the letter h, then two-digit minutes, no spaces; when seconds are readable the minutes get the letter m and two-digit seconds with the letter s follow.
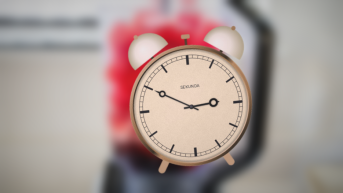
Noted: 2h50
